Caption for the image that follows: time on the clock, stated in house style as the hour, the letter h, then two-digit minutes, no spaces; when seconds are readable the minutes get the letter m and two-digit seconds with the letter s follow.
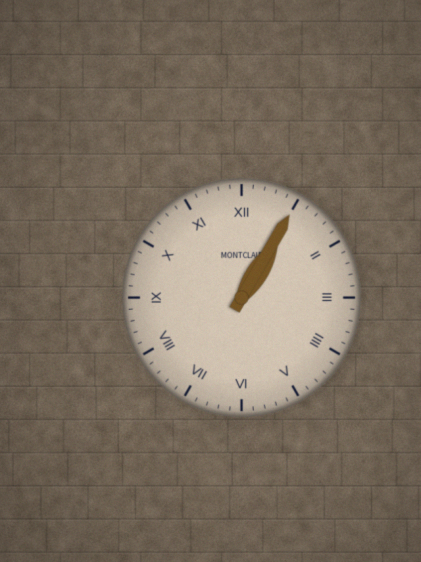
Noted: 1h05
